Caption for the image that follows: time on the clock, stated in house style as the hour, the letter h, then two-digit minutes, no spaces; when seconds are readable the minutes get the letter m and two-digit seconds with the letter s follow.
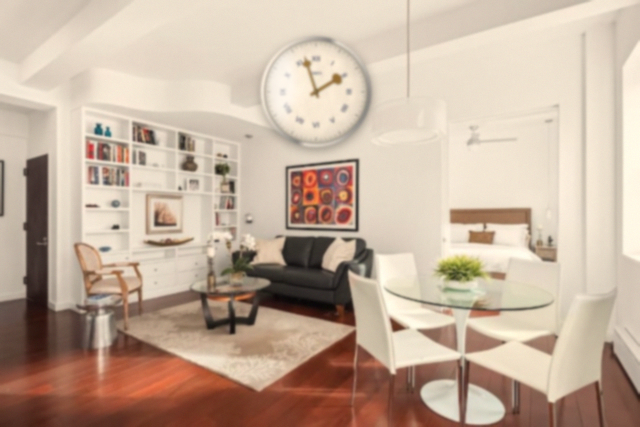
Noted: 1h57
